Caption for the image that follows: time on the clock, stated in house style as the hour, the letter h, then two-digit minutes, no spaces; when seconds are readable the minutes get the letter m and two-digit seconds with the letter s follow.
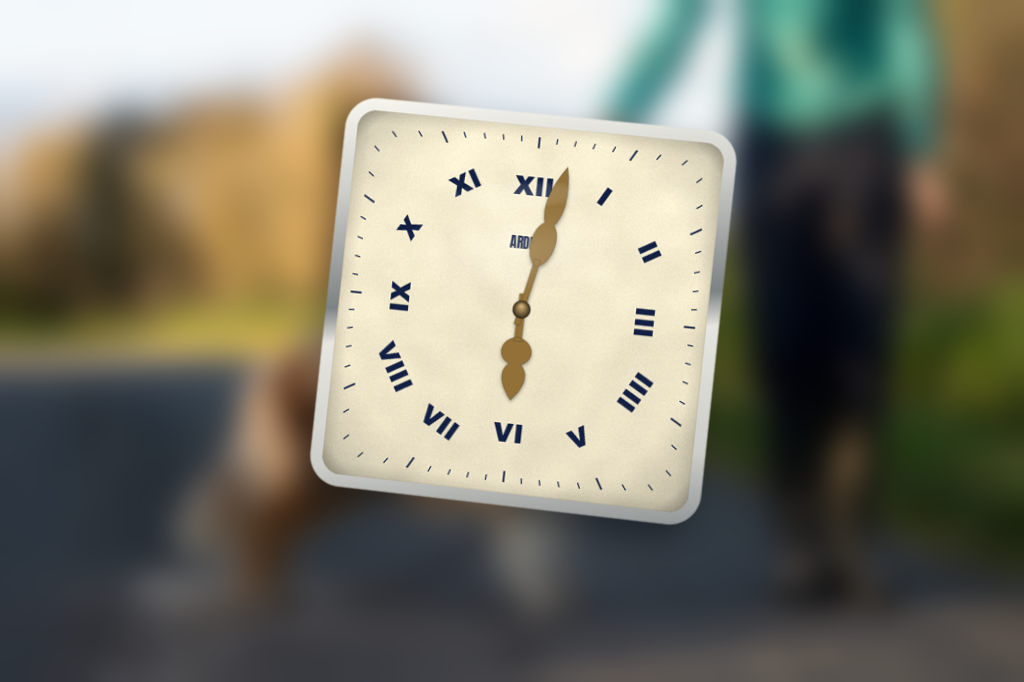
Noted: 6h02
